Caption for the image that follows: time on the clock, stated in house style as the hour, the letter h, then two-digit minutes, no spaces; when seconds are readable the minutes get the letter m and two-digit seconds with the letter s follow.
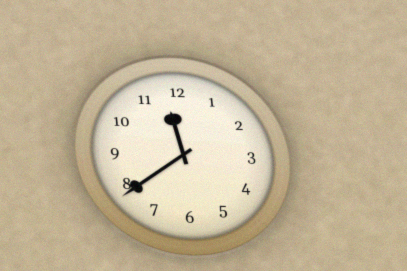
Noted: 11h39
